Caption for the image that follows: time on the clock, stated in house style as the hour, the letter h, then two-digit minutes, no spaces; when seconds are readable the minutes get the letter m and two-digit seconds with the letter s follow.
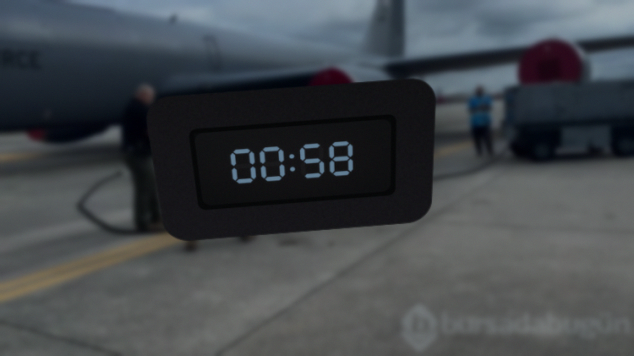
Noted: 0h58
